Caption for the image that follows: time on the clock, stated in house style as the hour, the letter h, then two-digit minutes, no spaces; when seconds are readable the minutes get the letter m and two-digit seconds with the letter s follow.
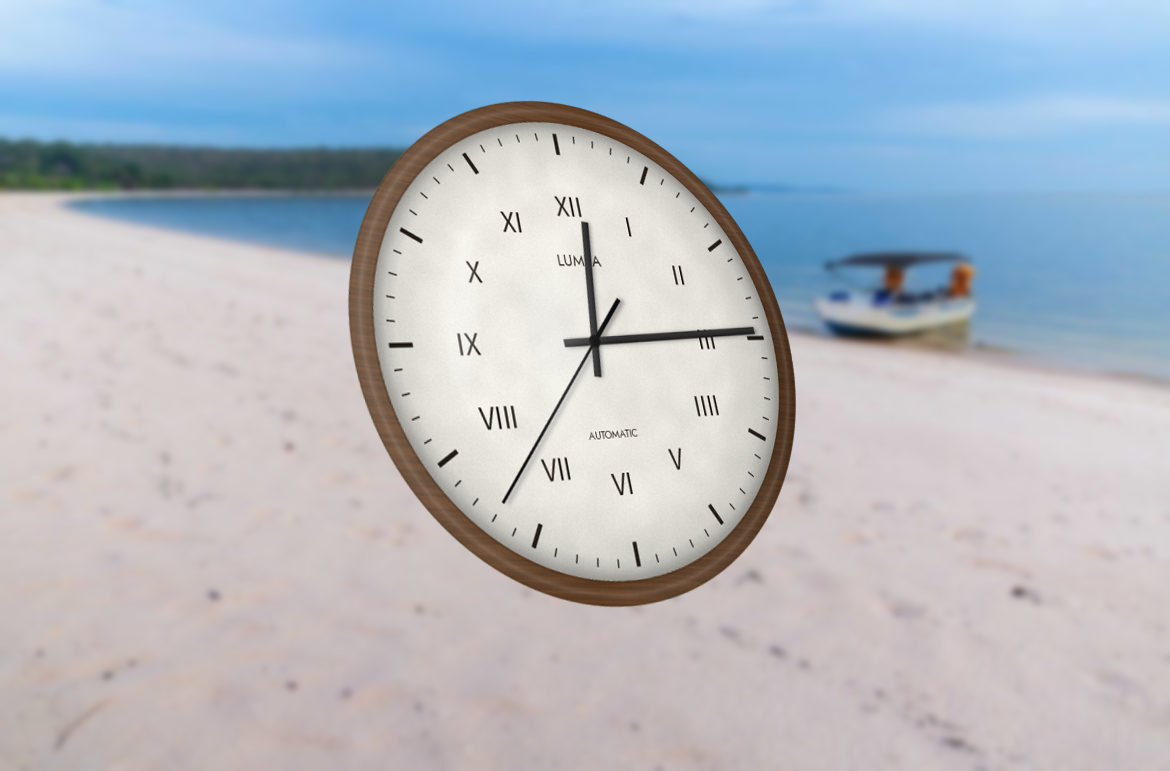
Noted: 12h14m37s
